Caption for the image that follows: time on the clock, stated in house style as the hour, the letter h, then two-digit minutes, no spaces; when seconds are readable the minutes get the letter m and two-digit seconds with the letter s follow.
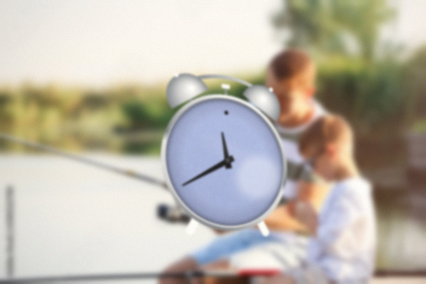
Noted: 11h40
